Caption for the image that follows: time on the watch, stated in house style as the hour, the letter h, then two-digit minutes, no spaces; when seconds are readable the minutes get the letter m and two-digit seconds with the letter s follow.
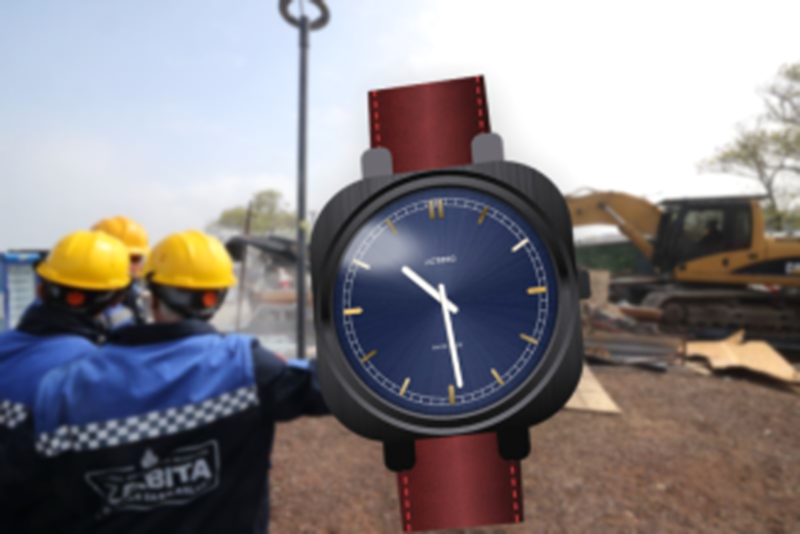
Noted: 10h29
